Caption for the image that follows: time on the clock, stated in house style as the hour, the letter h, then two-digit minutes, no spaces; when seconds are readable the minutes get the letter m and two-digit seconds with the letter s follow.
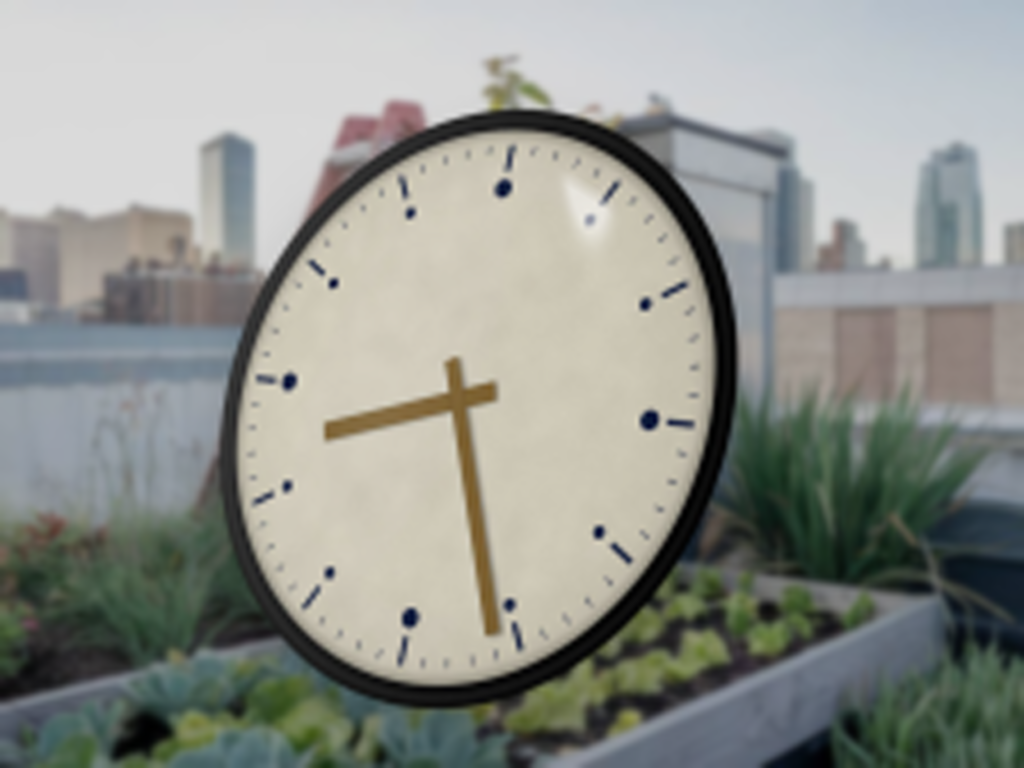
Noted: 8h26
